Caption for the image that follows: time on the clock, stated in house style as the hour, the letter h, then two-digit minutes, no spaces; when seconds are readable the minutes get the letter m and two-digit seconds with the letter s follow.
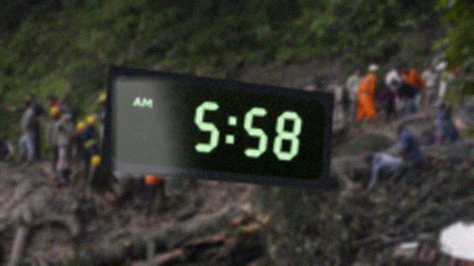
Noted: 5h58
